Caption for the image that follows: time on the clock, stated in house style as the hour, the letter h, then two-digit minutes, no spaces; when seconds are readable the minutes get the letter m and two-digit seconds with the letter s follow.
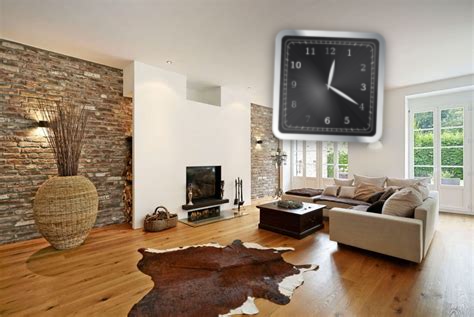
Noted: 12h20
